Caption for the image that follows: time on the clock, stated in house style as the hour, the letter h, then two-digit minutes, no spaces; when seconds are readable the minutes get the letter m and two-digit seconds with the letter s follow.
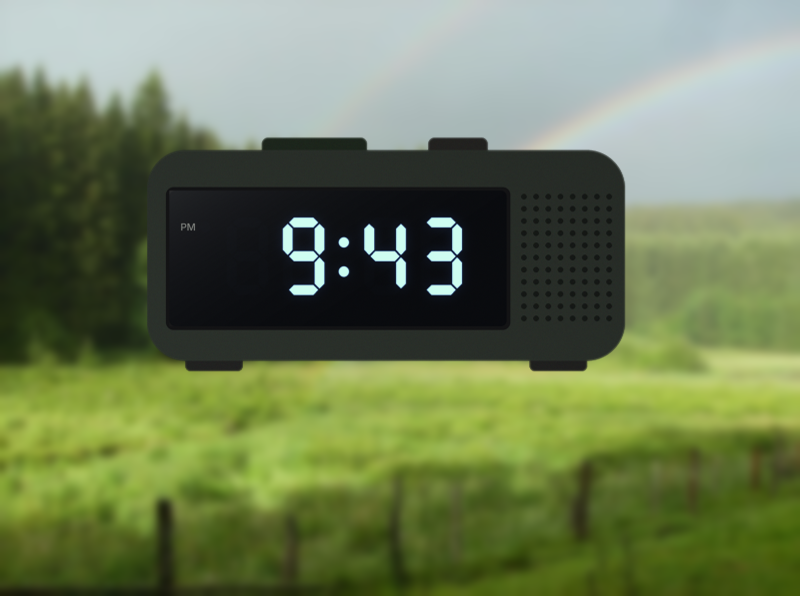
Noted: 9h43
